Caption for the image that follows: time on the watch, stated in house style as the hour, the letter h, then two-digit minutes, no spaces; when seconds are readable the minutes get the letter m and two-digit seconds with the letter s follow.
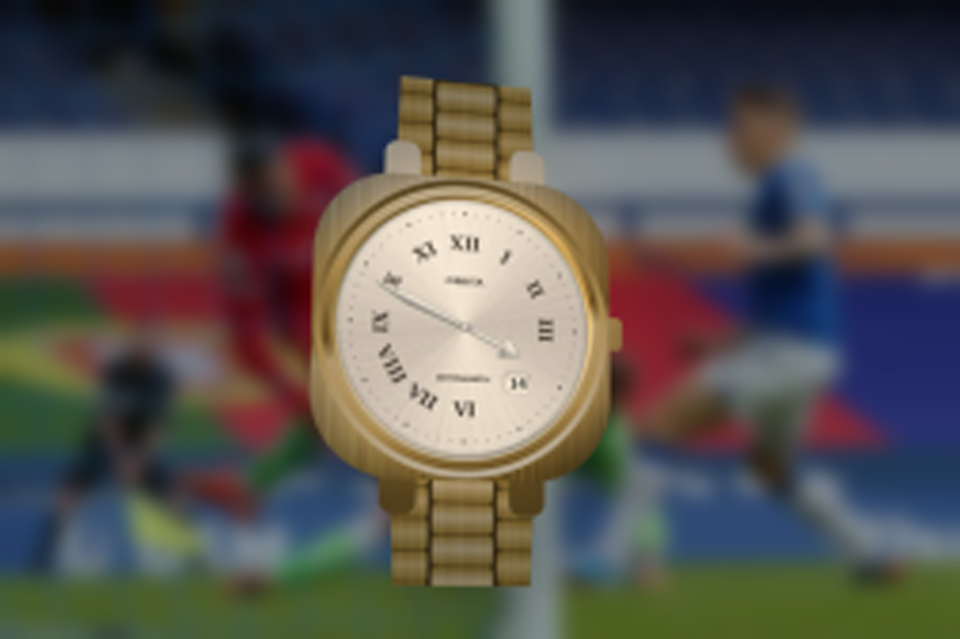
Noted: 3h49
